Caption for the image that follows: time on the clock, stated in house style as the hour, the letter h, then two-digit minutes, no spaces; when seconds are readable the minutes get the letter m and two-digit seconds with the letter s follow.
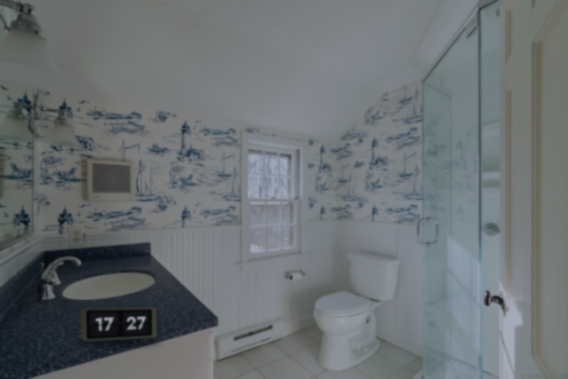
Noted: 17h27
